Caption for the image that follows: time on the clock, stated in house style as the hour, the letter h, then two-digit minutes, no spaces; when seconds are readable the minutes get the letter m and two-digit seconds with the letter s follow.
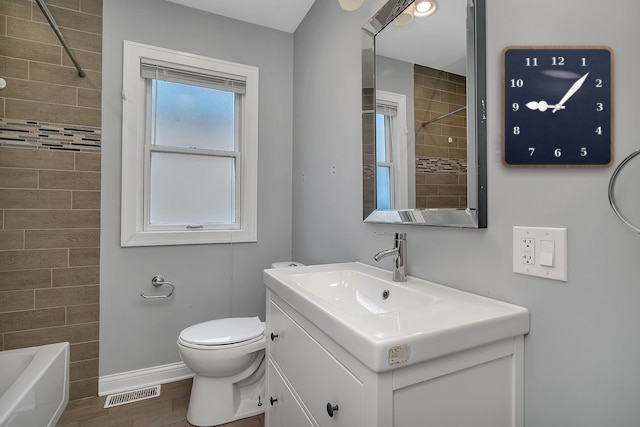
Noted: 9h07
